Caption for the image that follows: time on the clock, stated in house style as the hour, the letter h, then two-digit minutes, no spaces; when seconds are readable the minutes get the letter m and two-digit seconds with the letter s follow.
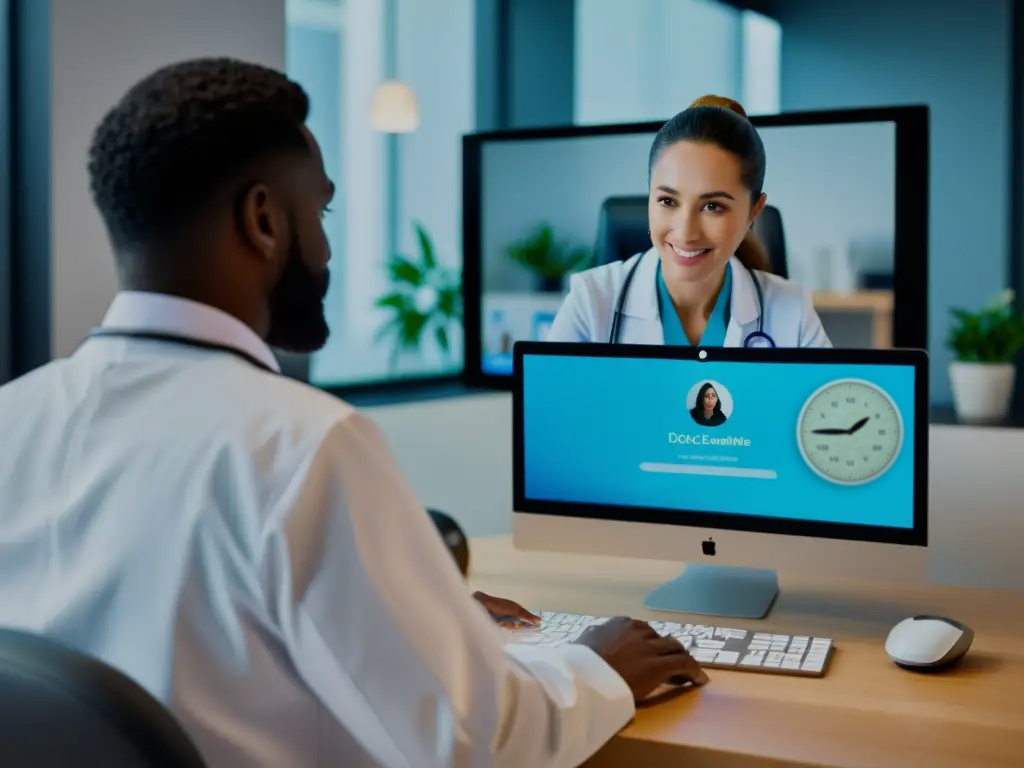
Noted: 1h45
